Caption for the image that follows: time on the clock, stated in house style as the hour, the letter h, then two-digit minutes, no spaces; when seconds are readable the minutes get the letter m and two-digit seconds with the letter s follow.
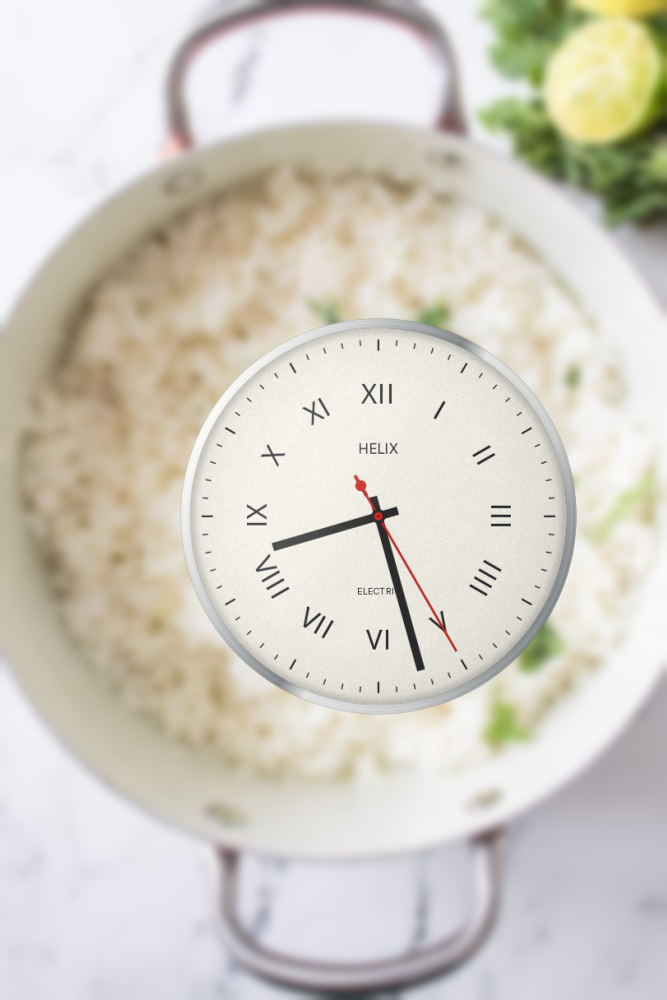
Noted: 8h27m25s
